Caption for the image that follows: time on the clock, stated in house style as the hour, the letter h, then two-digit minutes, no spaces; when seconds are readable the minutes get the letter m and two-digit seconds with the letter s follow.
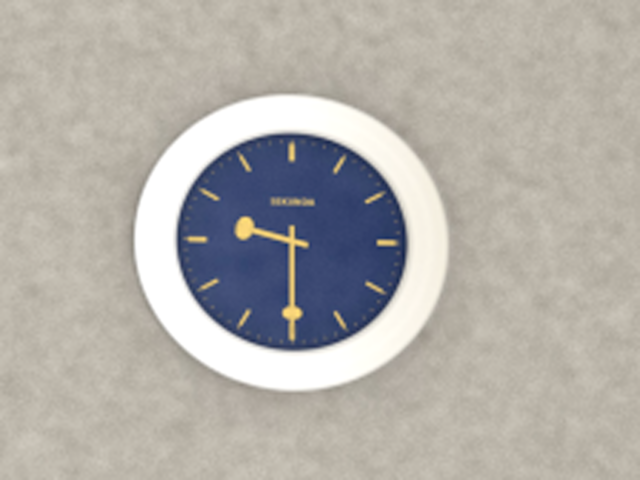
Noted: 9h30
